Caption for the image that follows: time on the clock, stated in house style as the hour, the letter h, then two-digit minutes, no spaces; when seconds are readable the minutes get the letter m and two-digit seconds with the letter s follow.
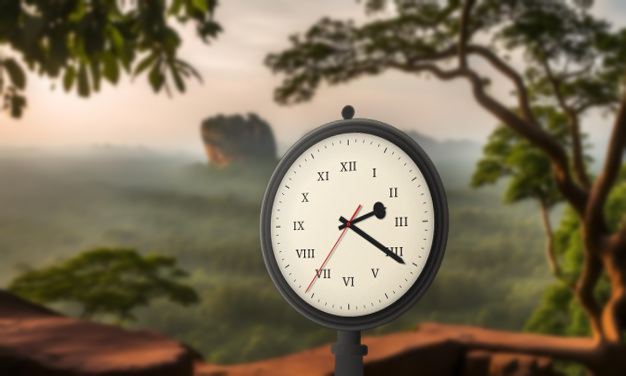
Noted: 2h20m36s
